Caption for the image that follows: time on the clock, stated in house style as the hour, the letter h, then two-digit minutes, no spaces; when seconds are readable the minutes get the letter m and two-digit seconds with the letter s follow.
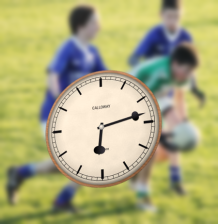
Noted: 6h13
